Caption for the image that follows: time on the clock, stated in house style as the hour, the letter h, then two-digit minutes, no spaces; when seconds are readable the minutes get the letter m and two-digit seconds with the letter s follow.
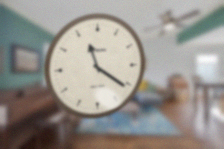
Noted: 11h21
